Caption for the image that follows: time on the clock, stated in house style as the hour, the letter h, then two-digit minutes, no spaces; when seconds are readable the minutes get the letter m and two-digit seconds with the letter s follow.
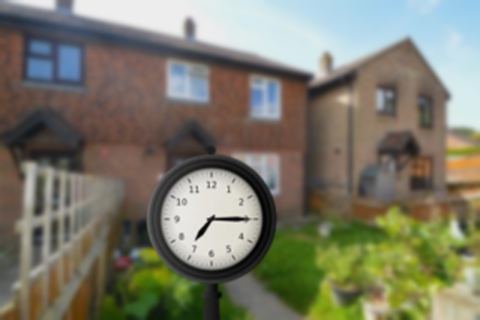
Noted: 7h15
